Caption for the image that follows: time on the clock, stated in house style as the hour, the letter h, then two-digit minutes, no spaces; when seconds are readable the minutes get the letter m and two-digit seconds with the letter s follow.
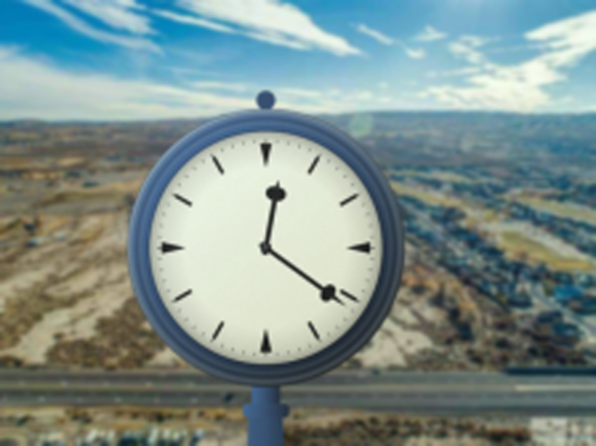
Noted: 12h21
